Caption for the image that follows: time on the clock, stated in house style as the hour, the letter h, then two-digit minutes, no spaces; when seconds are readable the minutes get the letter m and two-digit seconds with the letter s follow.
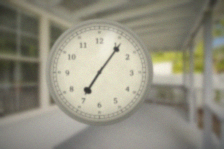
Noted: 7h06
